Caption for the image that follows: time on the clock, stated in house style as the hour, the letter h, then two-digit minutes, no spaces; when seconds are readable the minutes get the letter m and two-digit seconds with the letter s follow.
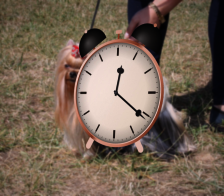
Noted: 12h21
